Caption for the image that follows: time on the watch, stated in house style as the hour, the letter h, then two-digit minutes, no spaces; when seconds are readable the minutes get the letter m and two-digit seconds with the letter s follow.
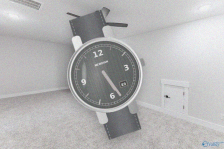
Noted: 5h27
